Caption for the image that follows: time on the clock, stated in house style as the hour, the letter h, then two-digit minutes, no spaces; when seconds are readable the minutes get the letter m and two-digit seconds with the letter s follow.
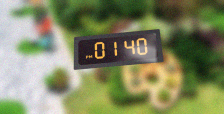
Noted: 1h40
